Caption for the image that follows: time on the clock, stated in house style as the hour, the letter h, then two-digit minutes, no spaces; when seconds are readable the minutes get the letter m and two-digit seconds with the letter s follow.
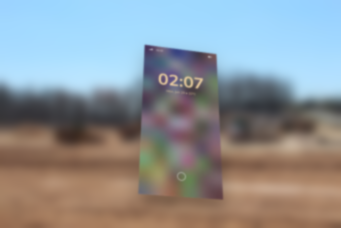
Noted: 2h07
